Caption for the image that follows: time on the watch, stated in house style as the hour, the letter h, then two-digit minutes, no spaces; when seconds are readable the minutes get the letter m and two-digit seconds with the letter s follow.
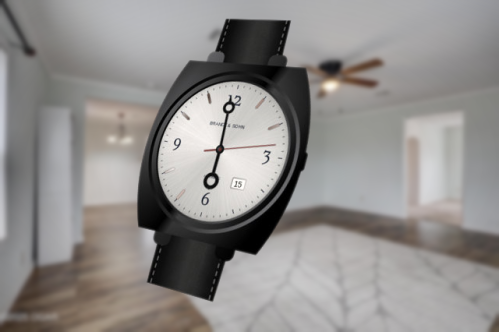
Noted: 5h59m13s
